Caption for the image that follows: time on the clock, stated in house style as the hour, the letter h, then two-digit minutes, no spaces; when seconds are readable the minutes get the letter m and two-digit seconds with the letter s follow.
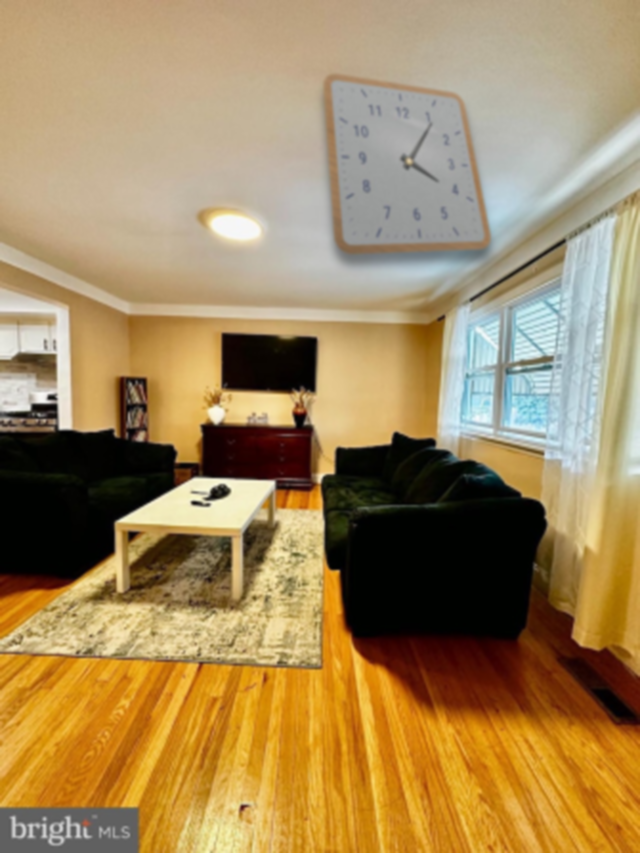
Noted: 4h06
